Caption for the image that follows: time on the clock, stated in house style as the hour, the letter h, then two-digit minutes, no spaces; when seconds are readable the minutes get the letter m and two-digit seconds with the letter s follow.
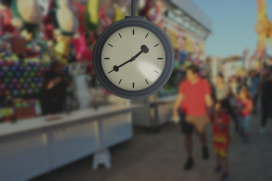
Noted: 1h40
